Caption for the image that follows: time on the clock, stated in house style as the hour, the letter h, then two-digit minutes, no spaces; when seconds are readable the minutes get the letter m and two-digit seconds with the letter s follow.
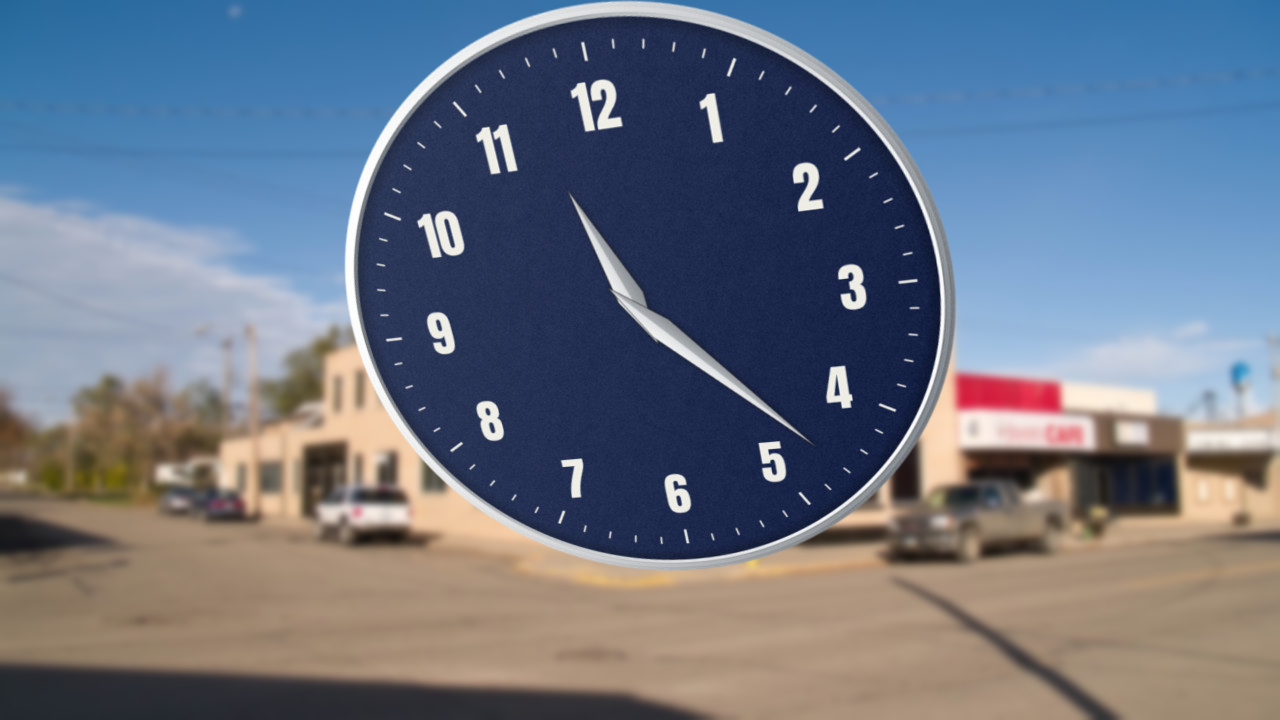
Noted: 11h23
